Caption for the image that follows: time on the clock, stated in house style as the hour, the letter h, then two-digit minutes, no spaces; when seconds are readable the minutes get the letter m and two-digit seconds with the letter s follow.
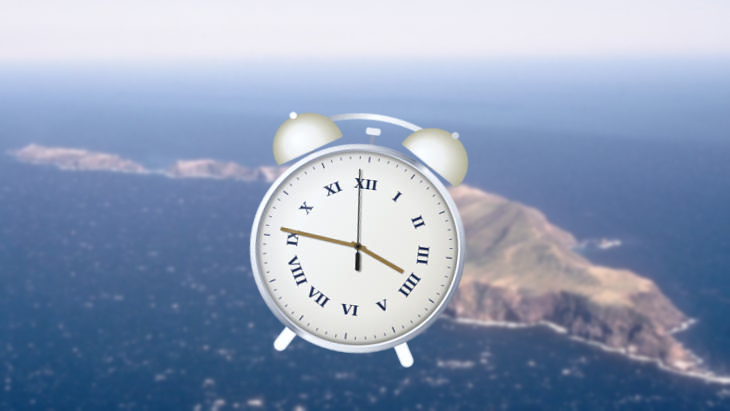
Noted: 3h45m59s
